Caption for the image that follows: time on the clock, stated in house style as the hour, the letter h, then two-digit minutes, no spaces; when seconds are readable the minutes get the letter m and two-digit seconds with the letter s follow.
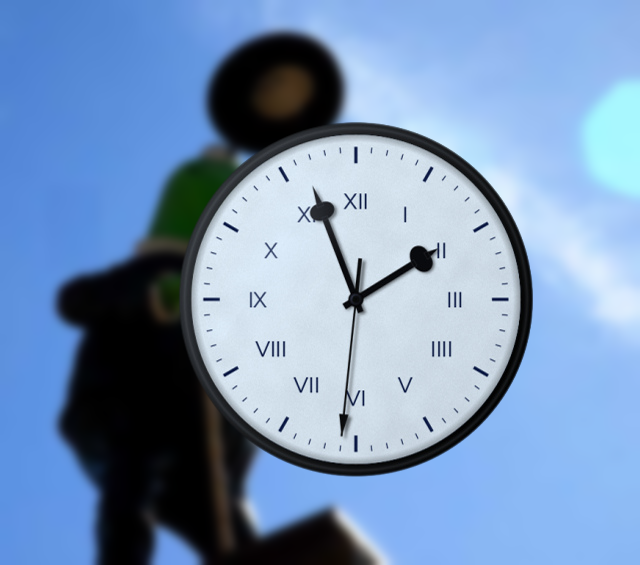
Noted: 1h56m31s
